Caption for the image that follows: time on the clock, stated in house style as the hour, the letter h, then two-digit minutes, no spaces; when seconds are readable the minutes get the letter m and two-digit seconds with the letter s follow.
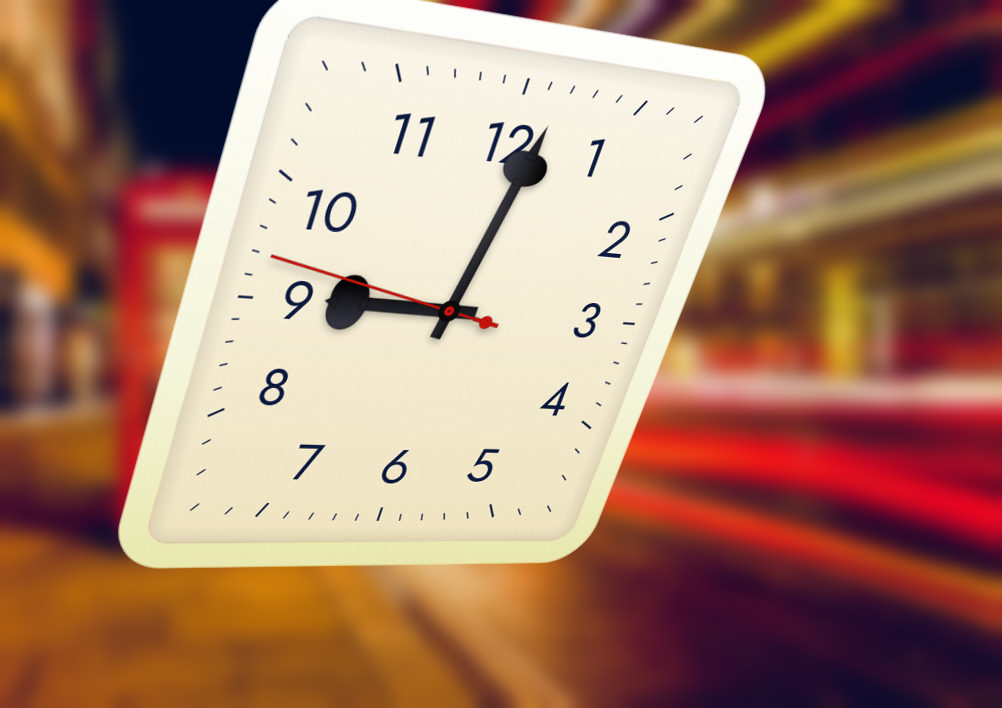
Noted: 9h01m47s
